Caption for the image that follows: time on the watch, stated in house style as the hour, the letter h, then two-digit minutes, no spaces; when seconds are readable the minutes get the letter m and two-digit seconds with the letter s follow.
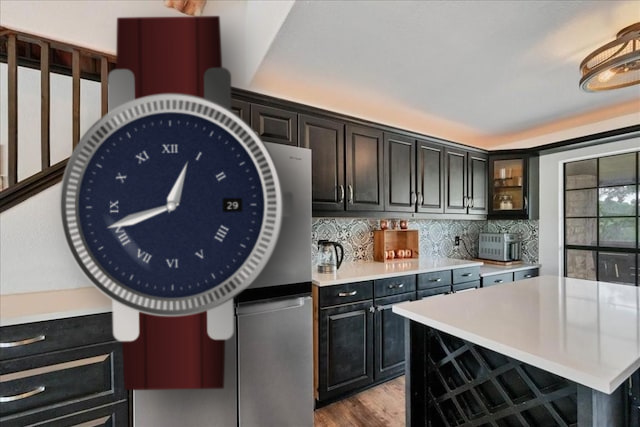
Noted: 12h42
